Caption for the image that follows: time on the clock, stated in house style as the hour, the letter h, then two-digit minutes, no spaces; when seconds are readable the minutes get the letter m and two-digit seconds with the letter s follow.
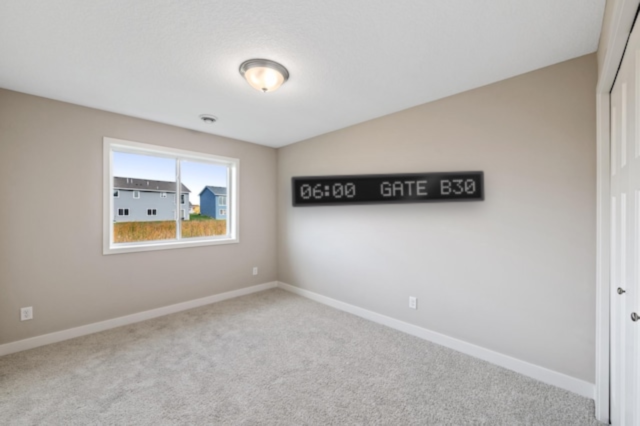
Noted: 6h00
